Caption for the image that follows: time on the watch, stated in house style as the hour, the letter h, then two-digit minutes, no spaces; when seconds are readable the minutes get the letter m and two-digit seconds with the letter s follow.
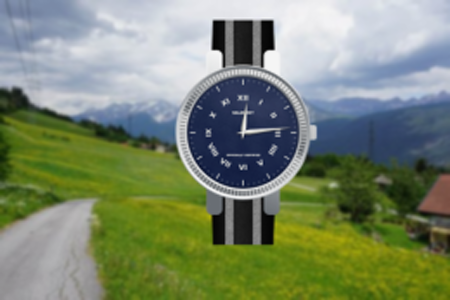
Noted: 12h14
